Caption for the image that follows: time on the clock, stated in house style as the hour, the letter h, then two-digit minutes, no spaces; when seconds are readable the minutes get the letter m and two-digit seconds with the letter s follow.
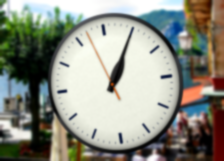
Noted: 1h04m57s
